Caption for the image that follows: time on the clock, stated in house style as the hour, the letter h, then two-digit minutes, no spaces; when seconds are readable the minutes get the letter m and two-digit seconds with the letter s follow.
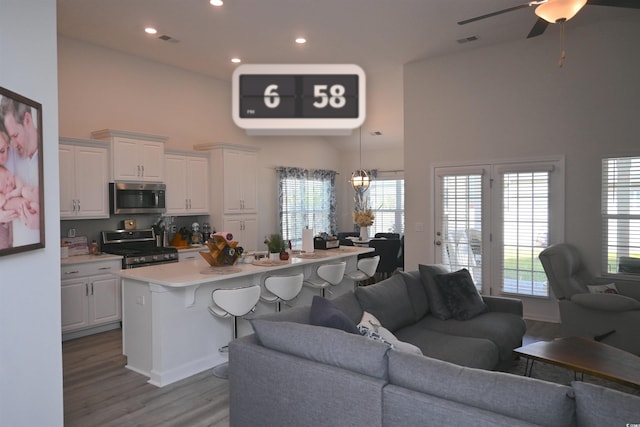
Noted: 6h58
